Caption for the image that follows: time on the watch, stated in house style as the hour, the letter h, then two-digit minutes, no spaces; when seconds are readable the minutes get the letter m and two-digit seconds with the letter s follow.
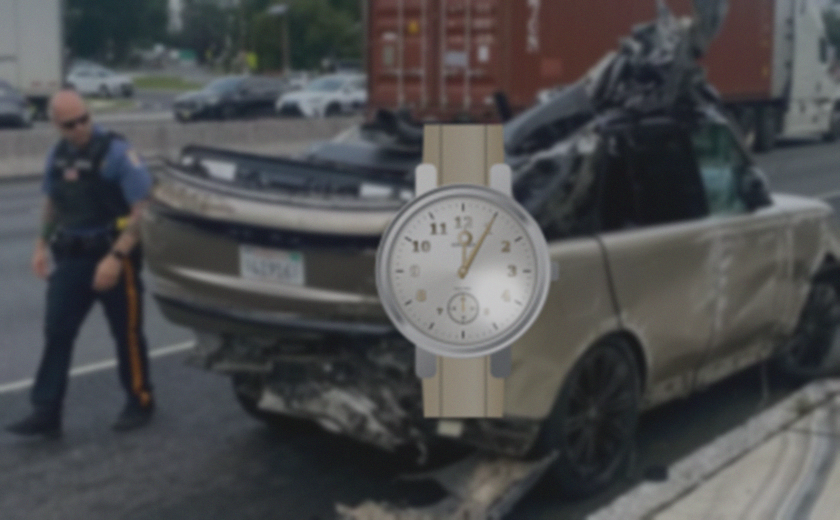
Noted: 12h05
